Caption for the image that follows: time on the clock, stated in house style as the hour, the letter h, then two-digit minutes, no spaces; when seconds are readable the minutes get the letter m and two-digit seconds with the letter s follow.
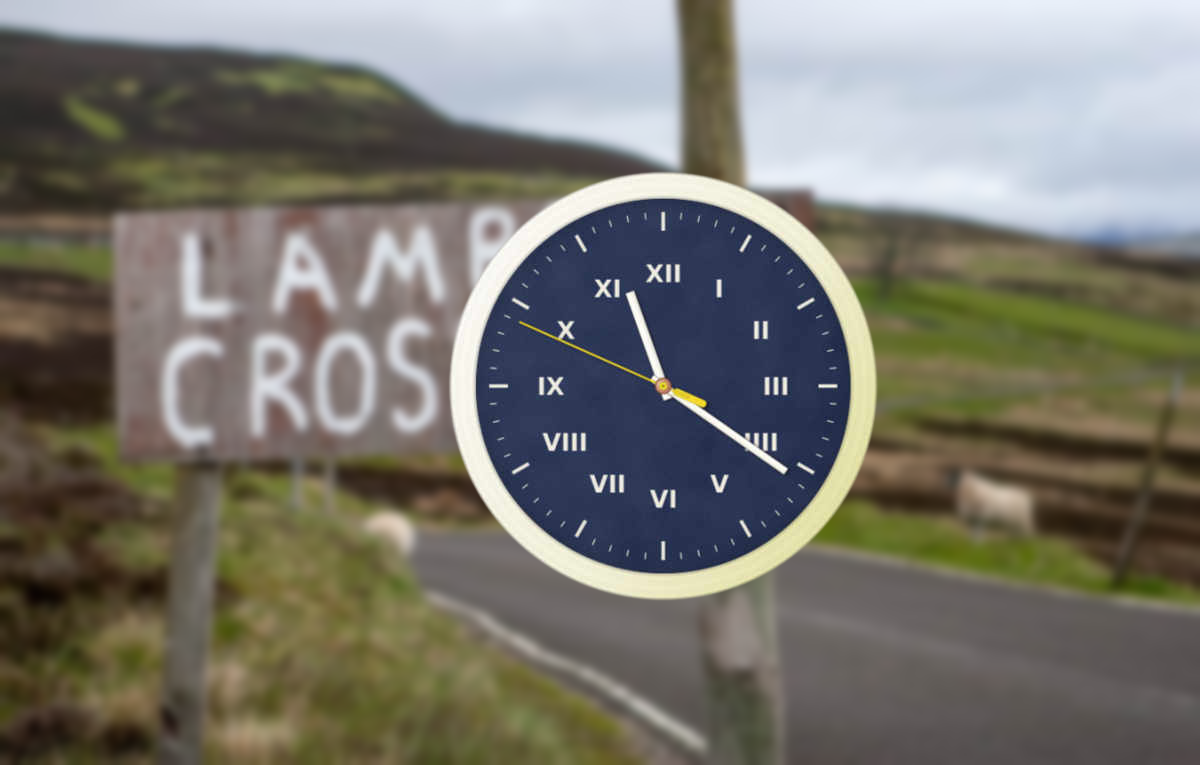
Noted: 11h20m49s
